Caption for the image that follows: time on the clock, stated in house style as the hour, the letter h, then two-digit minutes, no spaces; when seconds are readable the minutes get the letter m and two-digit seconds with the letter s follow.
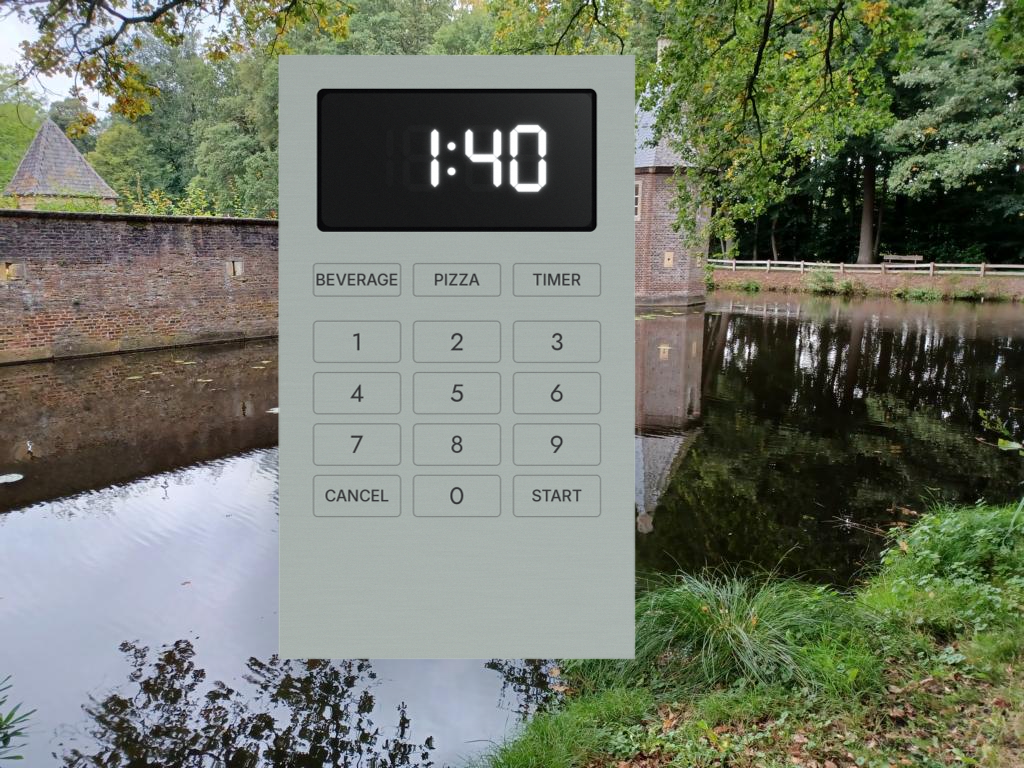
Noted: 1h40
